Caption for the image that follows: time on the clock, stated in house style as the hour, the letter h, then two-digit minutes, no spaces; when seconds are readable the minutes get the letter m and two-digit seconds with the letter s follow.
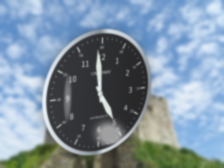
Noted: 4h59
